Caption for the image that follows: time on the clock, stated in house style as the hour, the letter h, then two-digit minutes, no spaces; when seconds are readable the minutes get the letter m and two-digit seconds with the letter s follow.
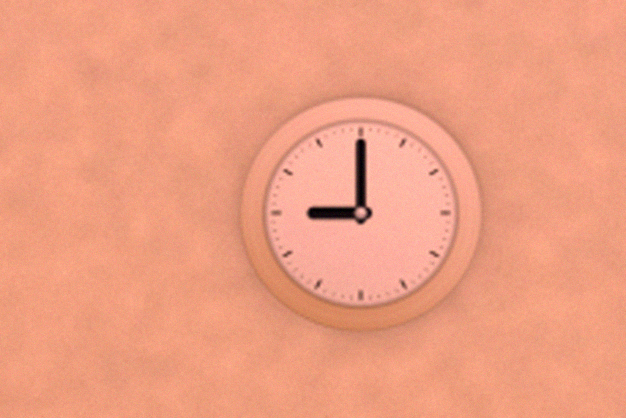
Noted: 9h00
